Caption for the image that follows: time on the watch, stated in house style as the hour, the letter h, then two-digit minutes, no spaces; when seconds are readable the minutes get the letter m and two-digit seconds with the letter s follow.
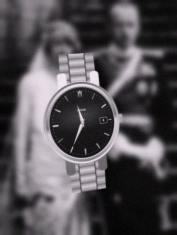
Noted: 11h35
